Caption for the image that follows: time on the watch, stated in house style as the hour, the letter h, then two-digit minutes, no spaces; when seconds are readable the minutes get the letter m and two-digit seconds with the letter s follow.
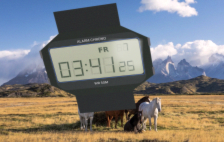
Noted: 3h41m25s
